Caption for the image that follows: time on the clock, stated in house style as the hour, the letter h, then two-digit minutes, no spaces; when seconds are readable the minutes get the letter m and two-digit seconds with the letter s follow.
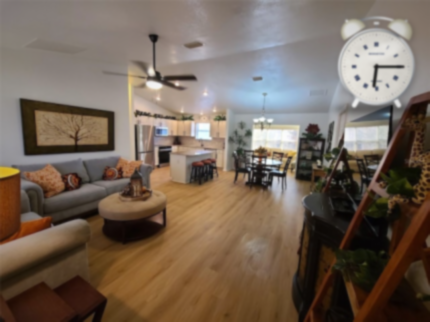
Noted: 6h15
